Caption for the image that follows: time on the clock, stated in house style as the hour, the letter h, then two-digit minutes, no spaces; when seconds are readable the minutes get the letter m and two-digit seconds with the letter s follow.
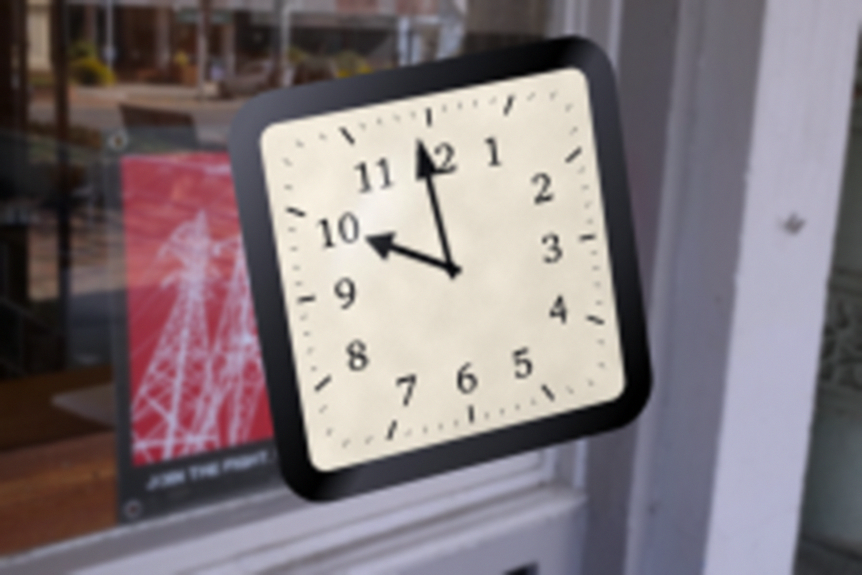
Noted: 9h59
